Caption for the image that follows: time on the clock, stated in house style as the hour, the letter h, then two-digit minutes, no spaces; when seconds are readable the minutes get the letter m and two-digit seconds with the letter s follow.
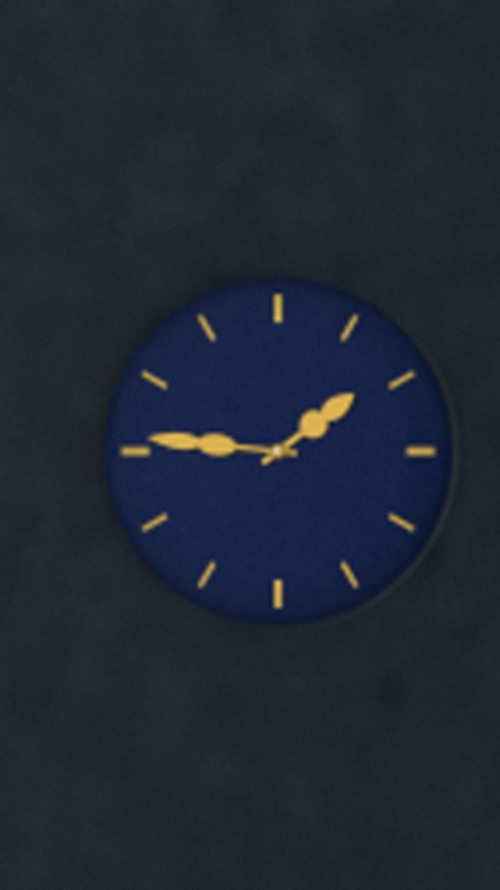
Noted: 1h46
